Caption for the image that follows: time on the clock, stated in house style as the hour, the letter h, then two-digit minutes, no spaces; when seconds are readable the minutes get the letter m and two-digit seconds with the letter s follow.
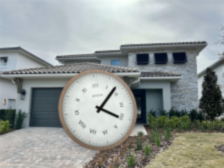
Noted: 4h08
